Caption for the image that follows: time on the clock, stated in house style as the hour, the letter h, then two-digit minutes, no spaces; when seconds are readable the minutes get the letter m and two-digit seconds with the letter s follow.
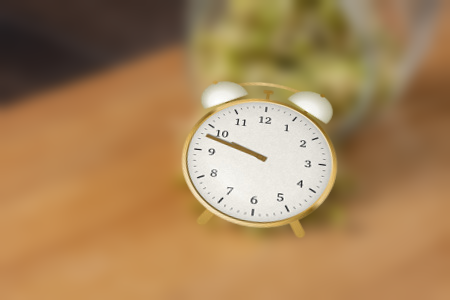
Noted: 9h48
